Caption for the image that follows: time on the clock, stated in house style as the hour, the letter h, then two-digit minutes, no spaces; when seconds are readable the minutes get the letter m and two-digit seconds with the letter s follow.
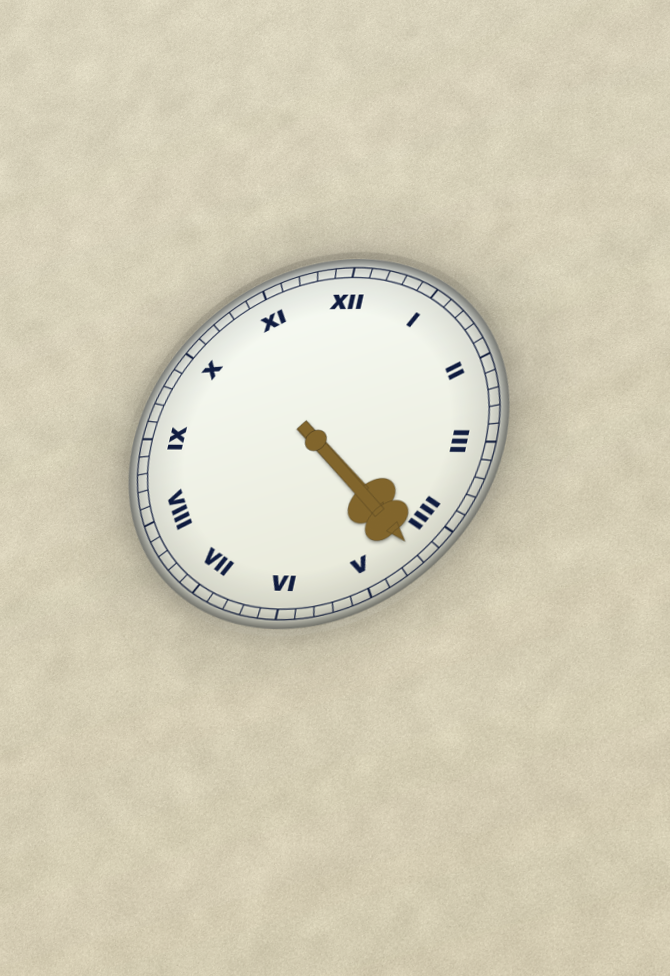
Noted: 4h22
